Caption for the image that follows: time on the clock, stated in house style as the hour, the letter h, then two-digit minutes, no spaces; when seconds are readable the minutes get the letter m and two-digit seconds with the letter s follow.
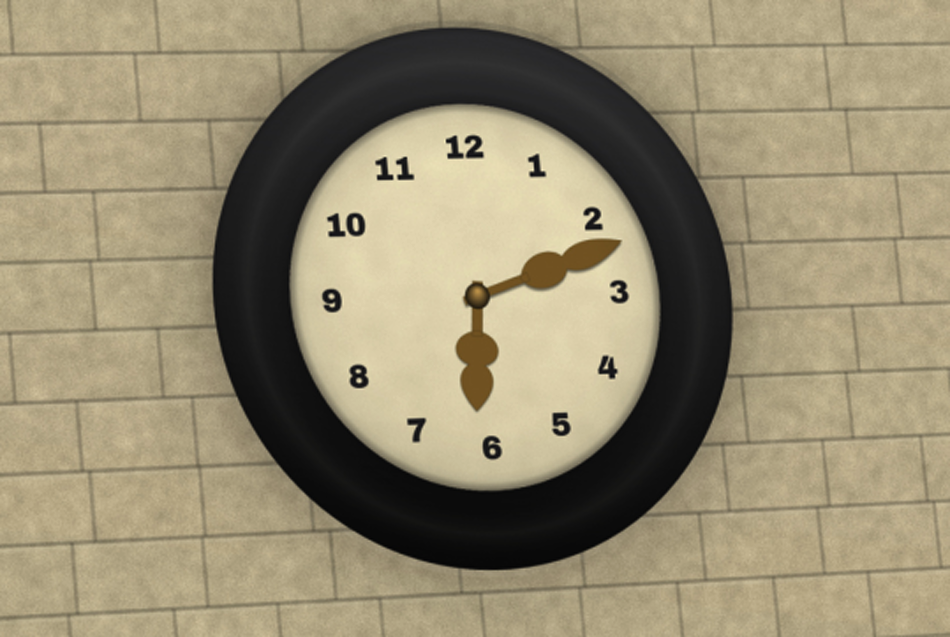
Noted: 6h12
